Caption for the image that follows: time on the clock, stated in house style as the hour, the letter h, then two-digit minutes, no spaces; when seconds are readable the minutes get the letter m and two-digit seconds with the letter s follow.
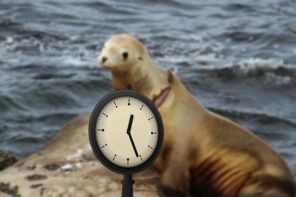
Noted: 12h26
